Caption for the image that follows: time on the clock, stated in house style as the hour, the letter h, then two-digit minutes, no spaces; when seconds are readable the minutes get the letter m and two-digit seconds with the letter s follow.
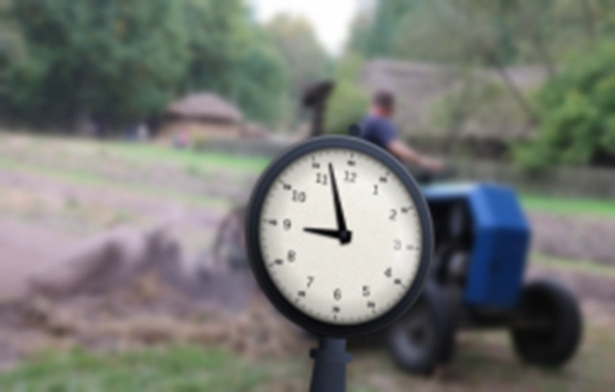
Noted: 8h57
